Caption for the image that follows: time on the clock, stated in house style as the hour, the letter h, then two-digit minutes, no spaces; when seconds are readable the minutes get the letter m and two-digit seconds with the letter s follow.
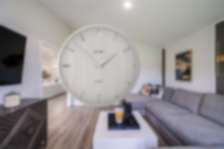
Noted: 1h52
